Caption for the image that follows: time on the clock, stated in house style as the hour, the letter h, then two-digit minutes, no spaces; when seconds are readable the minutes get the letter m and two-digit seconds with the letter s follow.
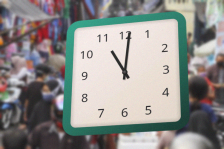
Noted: 11h01
